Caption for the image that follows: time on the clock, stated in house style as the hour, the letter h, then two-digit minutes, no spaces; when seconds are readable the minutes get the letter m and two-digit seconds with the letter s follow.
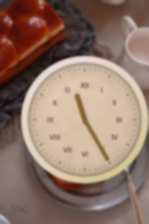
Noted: 11h25
